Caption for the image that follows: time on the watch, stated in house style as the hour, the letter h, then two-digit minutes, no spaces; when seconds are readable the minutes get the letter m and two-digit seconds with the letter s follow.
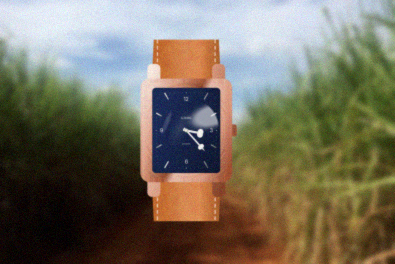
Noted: 3h23
